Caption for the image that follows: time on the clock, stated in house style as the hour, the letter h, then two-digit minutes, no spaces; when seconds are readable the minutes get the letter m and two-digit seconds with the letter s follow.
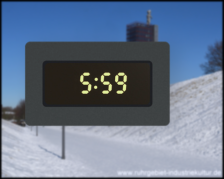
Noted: 5h59
